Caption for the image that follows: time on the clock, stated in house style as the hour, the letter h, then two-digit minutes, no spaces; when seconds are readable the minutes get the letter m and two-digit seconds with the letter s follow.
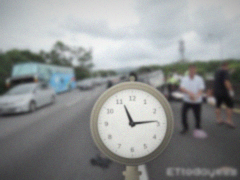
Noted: 11h14
